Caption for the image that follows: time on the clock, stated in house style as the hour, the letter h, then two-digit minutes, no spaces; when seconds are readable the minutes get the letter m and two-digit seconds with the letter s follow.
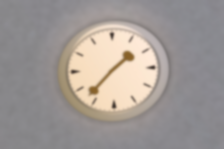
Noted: 1h37
